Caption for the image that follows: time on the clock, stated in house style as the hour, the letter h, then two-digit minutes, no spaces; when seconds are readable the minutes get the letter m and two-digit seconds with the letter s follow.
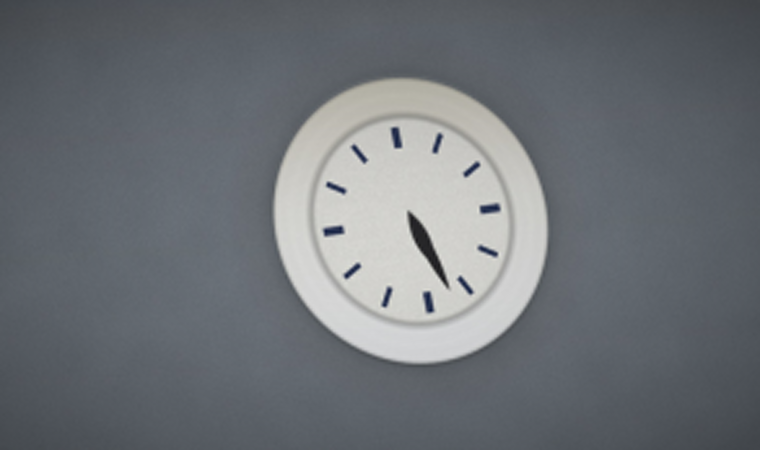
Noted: 5h27
